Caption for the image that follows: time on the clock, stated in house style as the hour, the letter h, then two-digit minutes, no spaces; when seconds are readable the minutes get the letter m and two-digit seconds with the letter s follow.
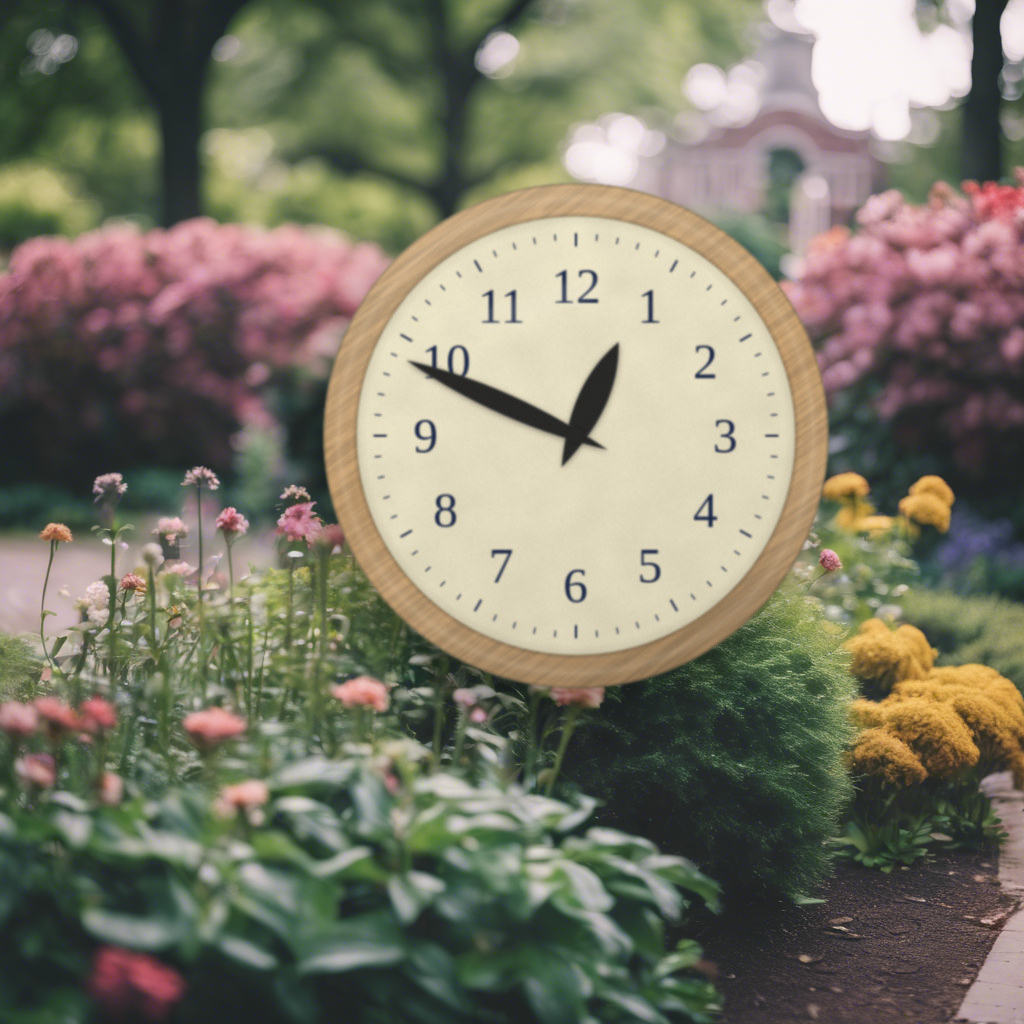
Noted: 12h49
